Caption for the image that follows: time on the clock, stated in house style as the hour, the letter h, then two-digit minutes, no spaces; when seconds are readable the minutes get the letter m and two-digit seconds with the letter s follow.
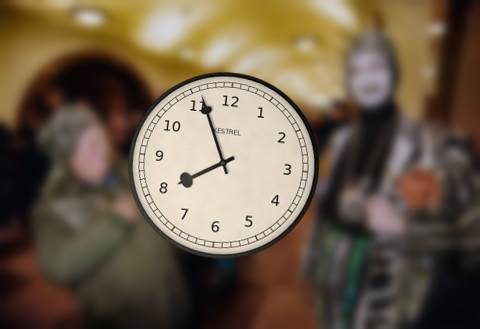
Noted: 7h56
